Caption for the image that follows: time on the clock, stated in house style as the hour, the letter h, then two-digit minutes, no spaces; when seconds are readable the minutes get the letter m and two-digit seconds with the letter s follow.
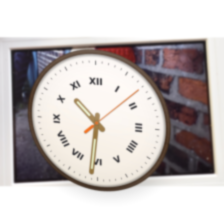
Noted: 10h31m08s
